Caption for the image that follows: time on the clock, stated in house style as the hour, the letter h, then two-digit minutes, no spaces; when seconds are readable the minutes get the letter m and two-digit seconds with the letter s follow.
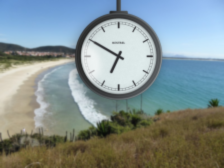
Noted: 6h50
